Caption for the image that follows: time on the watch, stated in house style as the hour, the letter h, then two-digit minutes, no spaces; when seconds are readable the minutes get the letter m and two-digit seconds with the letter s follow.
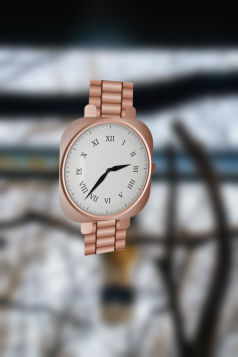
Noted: 2h37
